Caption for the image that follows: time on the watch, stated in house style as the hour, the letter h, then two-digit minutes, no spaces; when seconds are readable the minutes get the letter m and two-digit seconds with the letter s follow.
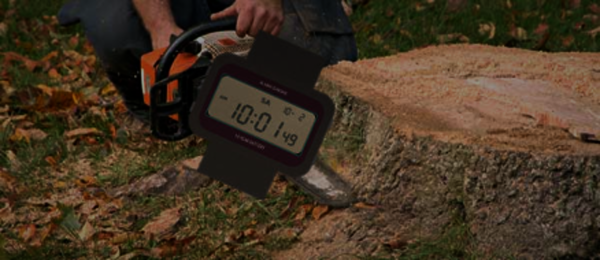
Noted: 10h01m49s
